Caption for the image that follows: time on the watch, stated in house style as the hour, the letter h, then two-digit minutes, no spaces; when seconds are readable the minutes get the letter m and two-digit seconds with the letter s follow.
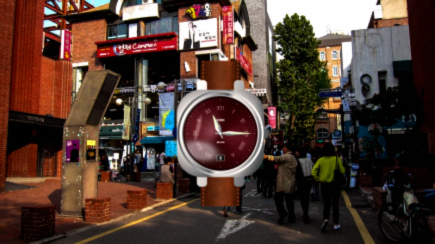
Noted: 11h15
